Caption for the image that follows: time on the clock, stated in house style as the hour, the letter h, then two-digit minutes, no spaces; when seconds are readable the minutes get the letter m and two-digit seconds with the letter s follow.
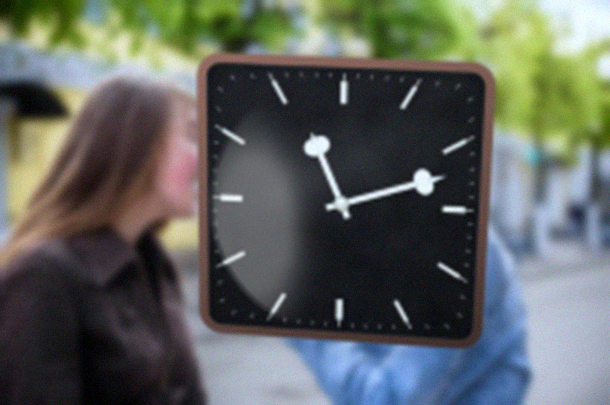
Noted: 11h12
